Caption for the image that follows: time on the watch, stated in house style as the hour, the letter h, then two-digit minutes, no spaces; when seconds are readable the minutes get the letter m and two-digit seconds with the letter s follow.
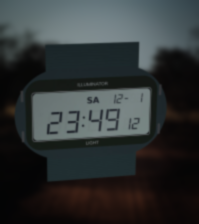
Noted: 23h49m12s
